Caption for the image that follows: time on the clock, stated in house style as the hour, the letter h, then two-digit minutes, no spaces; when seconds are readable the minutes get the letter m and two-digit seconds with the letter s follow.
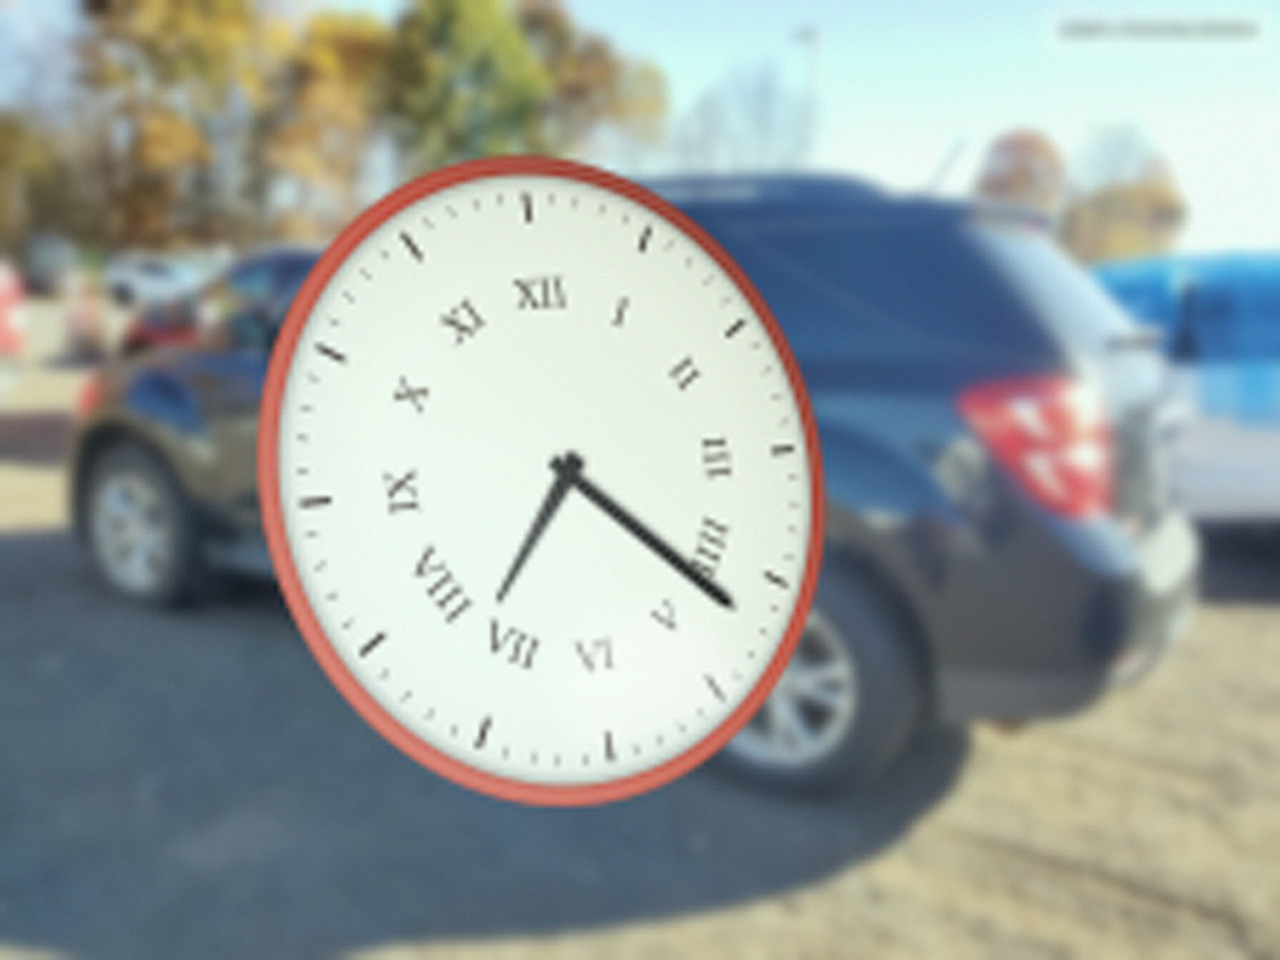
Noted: 7h22
